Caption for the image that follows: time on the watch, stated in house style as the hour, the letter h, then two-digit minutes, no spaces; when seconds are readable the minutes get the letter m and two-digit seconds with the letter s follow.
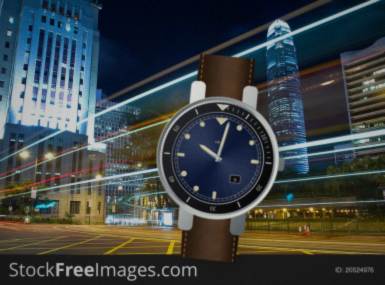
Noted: 10h02
